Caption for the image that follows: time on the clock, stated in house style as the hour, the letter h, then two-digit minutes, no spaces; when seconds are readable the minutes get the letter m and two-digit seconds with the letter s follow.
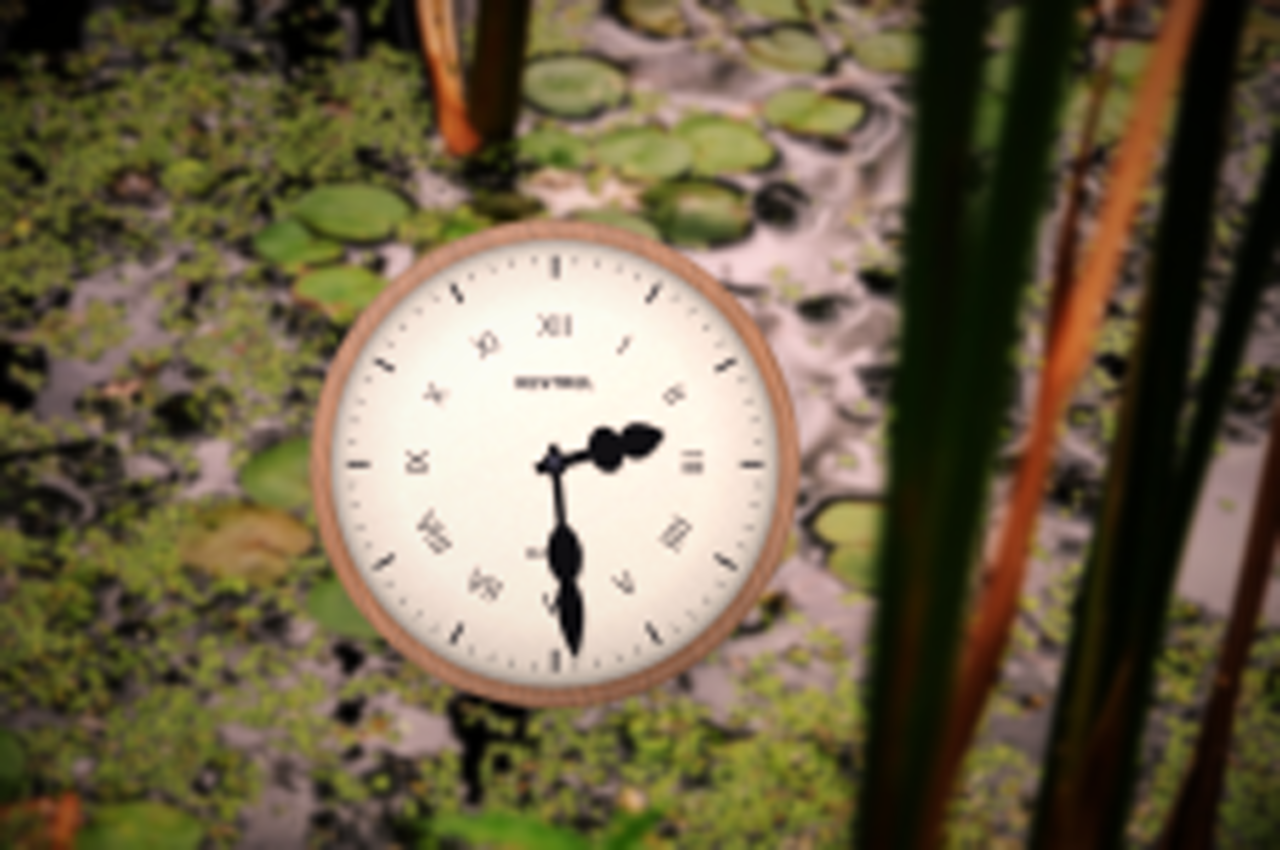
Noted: 2h29
